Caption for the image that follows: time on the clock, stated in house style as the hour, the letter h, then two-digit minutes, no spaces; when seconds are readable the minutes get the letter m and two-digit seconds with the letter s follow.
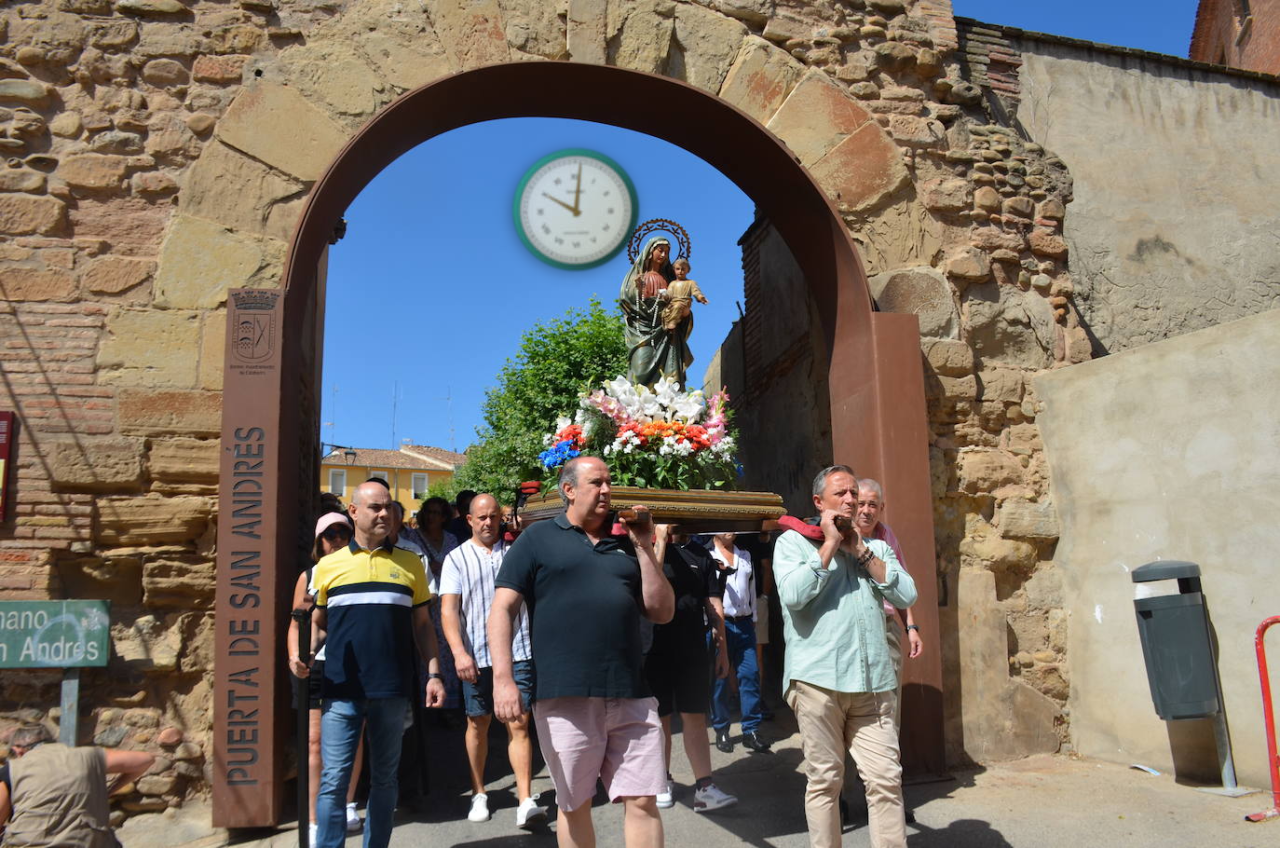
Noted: 10h01
